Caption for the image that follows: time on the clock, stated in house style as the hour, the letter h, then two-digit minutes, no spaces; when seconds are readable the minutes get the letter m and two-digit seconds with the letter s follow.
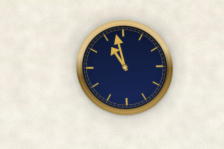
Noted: 10h58
